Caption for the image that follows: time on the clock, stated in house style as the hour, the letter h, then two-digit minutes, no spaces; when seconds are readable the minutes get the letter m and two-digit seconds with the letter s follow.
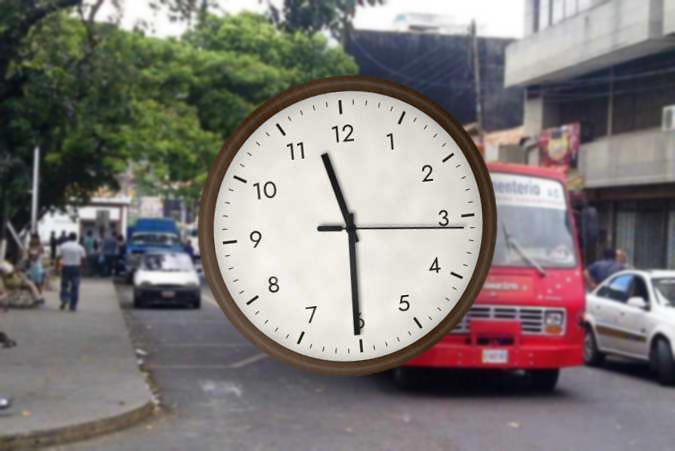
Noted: 11h30m16s
